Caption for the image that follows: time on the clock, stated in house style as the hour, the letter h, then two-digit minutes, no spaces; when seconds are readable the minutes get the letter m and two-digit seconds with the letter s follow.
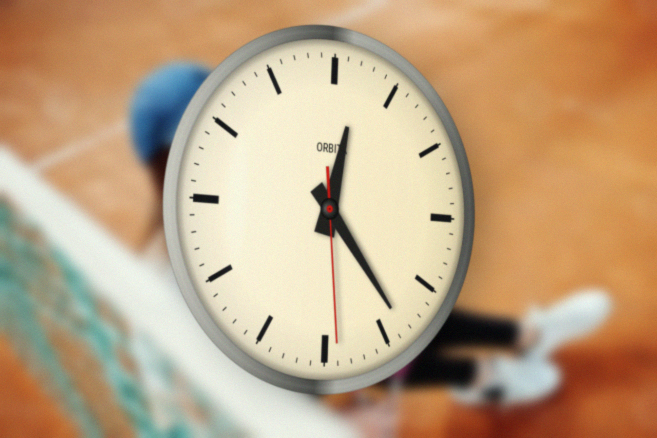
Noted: 12h23m29s
